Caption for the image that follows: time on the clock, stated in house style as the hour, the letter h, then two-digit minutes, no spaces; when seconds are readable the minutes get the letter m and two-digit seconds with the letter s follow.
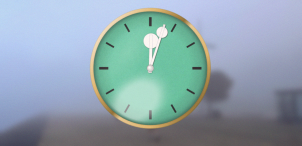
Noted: 12h03
